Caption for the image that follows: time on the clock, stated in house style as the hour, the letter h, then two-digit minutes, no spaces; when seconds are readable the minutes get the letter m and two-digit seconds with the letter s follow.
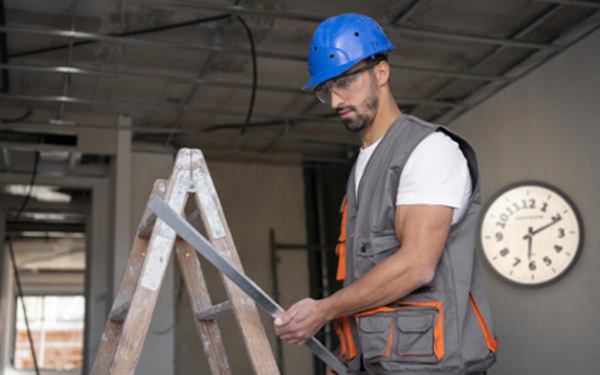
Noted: 6h11
